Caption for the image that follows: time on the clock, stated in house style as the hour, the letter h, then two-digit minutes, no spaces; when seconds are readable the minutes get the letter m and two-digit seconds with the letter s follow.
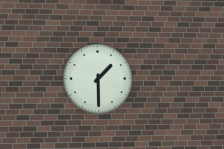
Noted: 1h30
